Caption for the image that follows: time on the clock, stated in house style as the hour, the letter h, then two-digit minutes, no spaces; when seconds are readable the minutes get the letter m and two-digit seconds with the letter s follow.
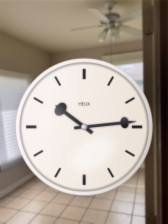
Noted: 10h14
